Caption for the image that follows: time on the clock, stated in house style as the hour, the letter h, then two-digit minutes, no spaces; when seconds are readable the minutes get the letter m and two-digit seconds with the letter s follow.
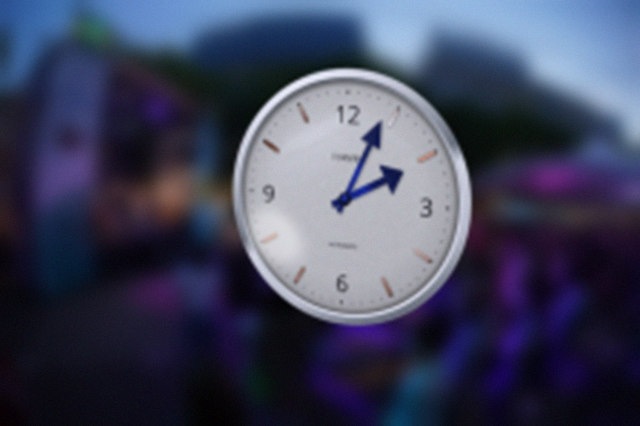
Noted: 2h04
